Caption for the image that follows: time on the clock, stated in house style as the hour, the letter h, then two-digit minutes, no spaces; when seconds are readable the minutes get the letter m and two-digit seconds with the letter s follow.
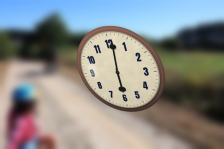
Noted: 6h01
